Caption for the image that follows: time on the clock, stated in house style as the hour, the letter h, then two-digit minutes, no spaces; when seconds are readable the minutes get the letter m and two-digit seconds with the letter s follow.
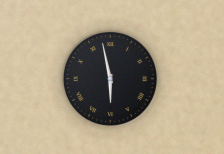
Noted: 5h58
